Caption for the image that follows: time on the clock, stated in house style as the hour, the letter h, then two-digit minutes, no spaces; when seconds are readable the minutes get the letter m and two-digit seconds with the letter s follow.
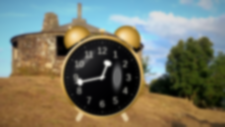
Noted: 12h43
